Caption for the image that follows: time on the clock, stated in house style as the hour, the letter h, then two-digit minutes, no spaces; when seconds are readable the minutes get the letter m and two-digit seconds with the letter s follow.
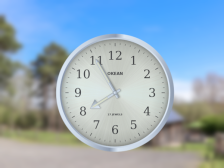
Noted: 7h55
